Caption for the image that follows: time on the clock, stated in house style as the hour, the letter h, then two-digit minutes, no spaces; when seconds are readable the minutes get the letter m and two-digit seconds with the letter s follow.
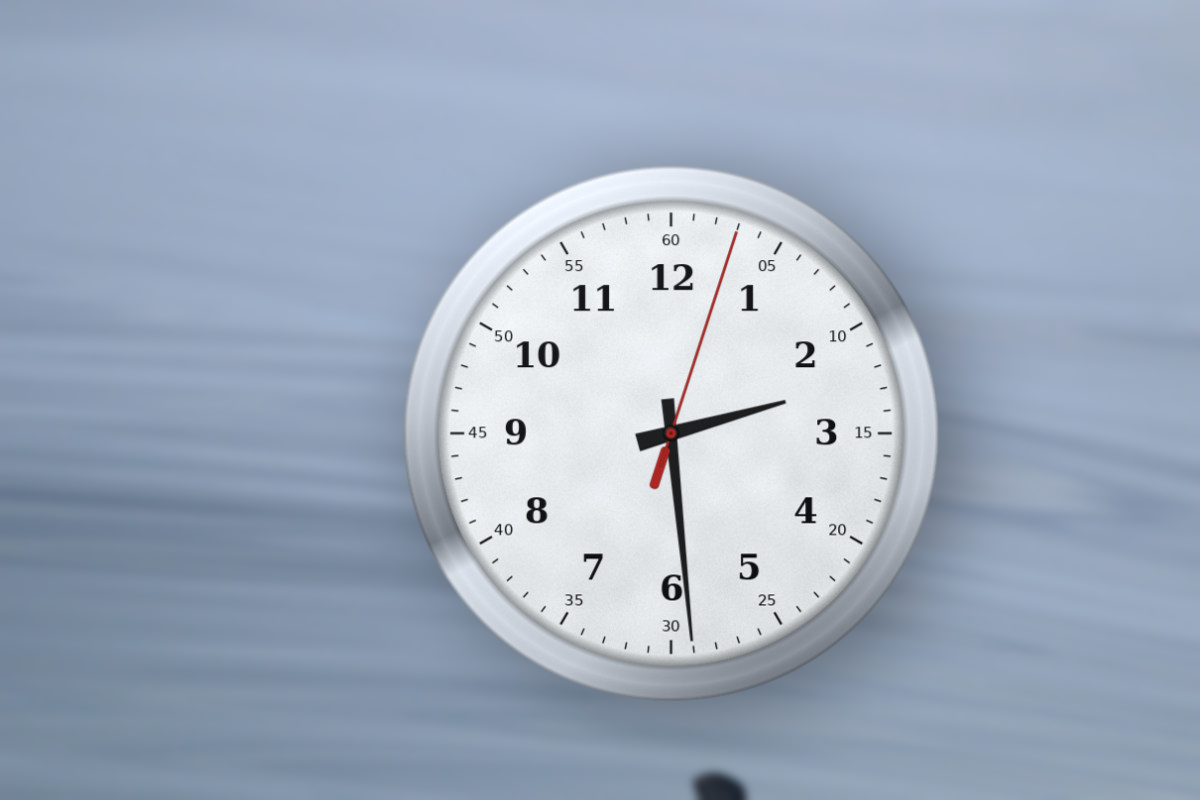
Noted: 2h29m03s
